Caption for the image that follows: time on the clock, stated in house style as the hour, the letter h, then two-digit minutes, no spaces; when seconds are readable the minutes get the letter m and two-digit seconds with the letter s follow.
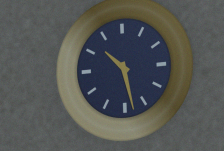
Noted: 10h28
